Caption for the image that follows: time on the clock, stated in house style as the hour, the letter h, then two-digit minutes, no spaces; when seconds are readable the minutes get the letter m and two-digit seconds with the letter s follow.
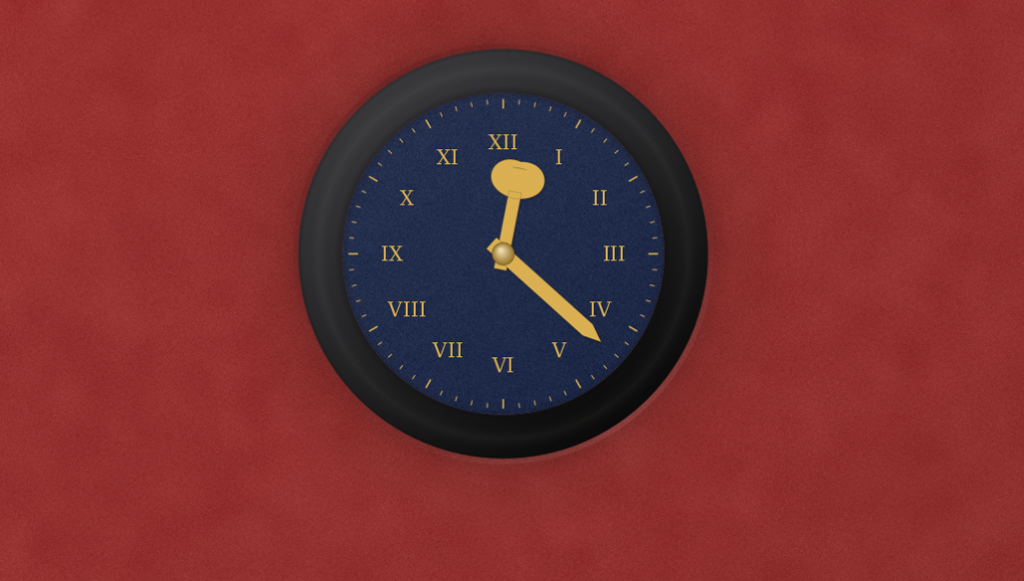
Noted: 12h22
